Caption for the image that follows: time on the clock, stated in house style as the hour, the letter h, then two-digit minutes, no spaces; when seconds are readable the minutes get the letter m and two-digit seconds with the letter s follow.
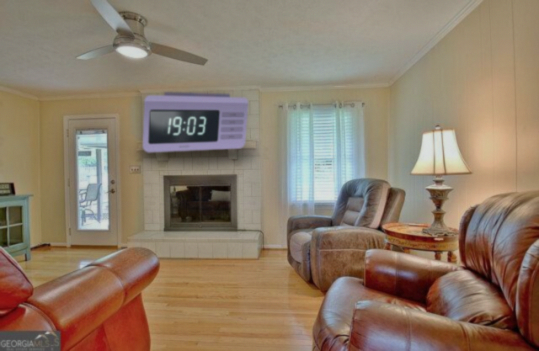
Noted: 19h03
